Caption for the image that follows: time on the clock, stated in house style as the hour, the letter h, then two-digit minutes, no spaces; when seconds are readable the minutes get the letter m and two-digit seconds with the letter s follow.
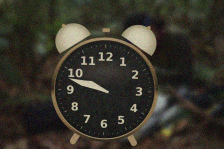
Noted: 9h48
